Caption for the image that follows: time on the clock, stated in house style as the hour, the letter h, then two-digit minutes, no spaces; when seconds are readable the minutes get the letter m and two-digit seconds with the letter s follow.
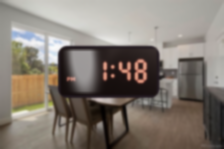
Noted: 1h48
